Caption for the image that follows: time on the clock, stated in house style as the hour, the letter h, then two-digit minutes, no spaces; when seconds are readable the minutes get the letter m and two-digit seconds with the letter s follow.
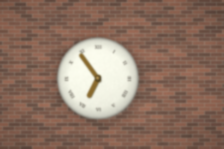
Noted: 6h54
